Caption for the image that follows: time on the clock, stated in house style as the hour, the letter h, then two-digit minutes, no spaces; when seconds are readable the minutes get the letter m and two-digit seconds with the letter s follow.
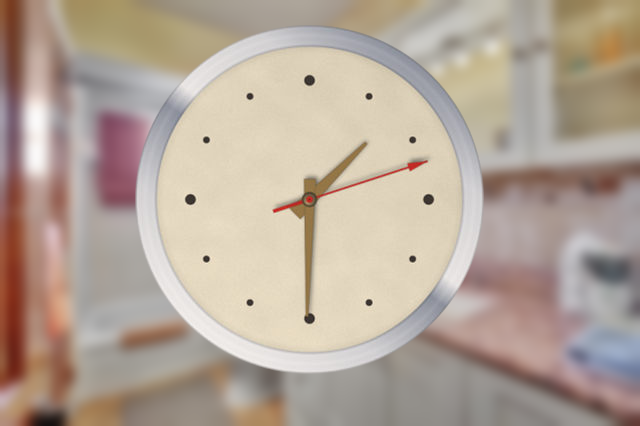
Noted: 1h30m12s
